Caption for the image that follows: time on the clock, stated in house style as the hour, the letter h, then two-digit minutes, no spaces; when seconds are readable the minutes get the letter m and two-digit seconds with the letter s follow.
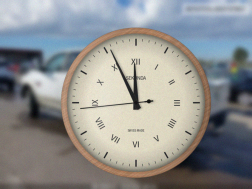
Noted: 11h55m44s
